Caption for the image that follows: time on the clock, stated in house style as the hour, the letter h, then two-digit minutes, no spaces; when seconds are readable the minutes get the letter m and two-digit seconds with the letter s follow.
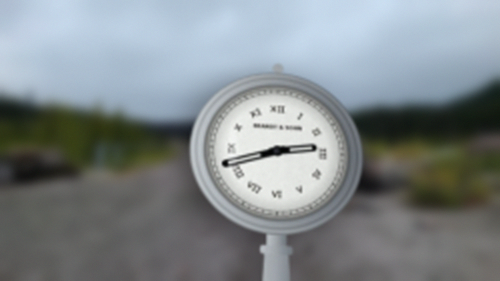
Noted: 2h42
